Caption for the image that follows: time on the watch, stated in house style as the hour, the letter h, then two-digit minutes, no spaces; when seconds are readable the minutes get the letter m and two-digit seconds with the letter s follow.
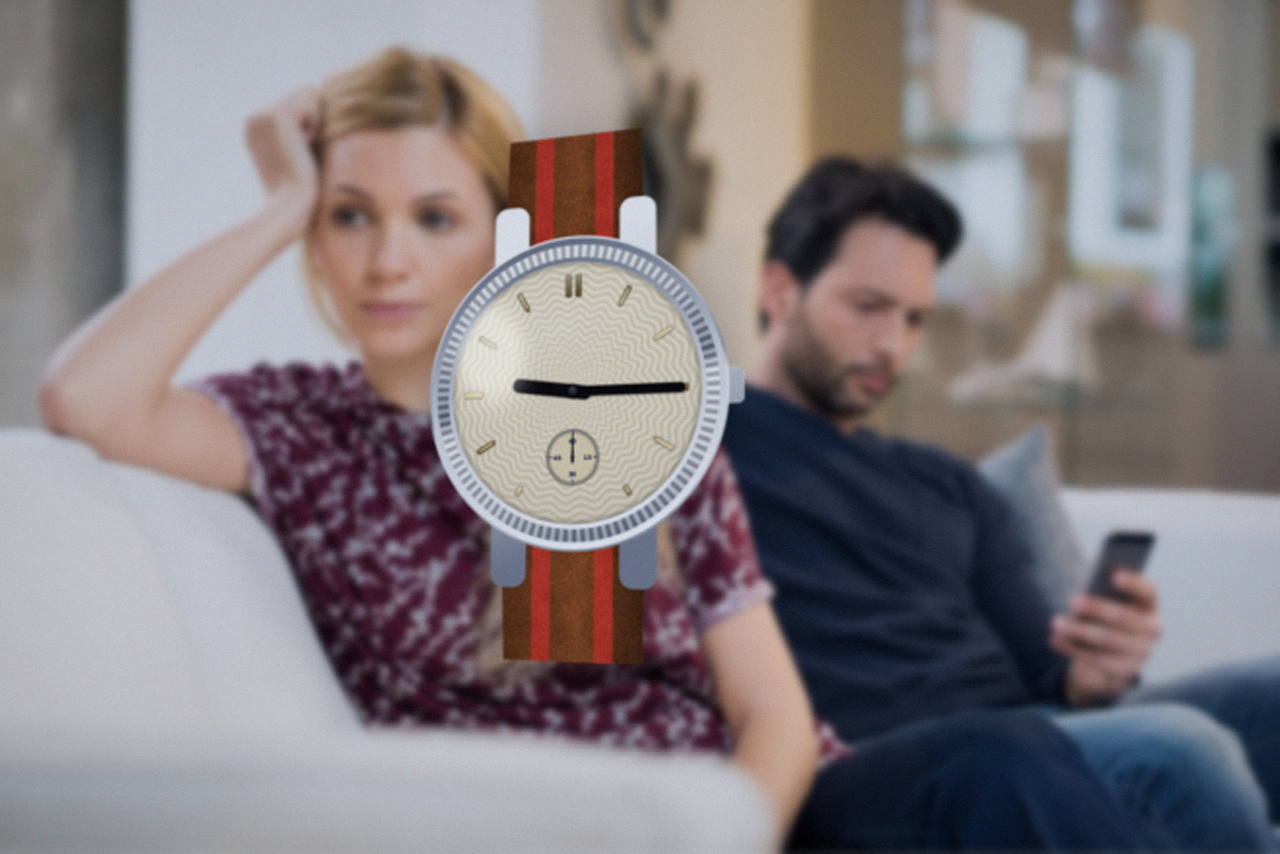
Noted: 9h15
